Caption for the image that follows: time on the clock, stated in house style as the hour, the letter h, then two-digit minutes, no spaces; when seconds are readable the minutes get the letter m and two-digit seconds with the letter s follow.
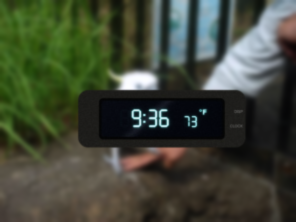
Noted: 9h36
